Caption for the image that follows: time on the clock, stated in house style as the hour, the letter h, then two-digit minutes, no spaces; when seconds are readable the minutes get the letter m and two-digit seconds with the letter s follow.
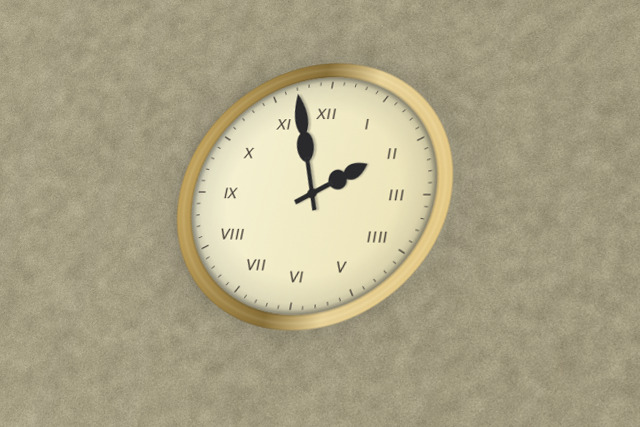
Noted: 1h57
